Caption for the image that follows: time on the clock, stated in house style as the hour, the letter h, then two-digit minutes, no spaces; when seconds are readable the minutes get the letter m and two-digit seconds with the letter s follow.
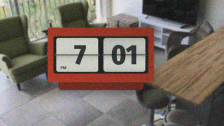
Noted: 7h01
